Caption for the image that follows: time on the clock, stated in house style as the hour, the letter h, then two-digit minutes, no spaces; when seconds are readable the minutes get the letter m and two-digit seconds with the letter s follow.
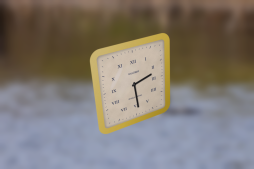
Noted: 2h29
